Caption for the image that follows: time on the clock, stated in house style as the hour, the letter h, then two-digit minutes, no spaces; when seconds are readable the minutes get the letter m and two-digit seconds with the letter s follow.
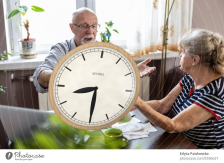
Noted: 8h30
